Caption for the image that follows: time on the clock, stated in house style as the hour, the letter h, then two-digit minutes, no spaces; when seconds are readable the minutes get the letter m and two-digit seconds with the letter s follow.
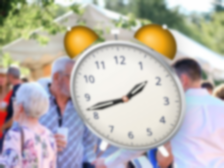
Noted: 1h42
